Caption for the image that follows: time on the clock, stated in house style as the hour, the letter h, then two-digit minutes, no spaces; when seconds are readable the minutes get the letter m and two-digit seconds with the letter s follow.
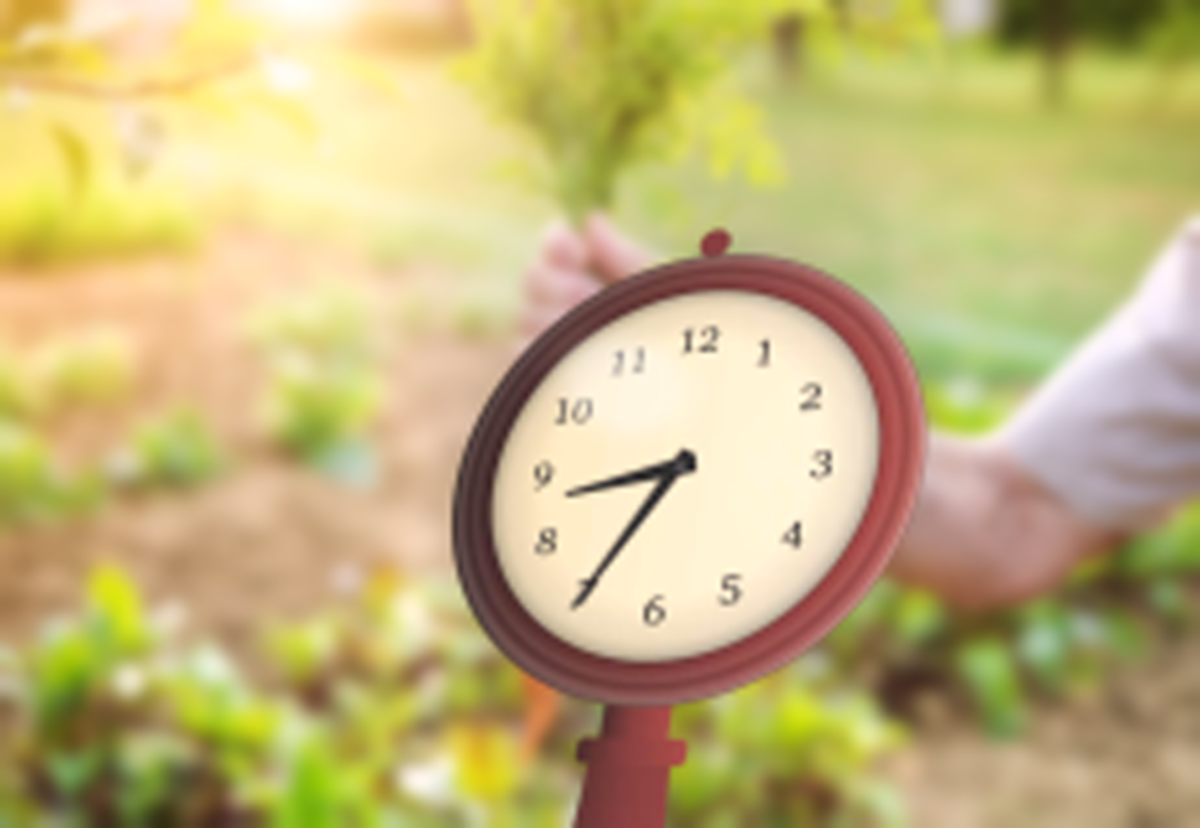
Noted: 8h35
